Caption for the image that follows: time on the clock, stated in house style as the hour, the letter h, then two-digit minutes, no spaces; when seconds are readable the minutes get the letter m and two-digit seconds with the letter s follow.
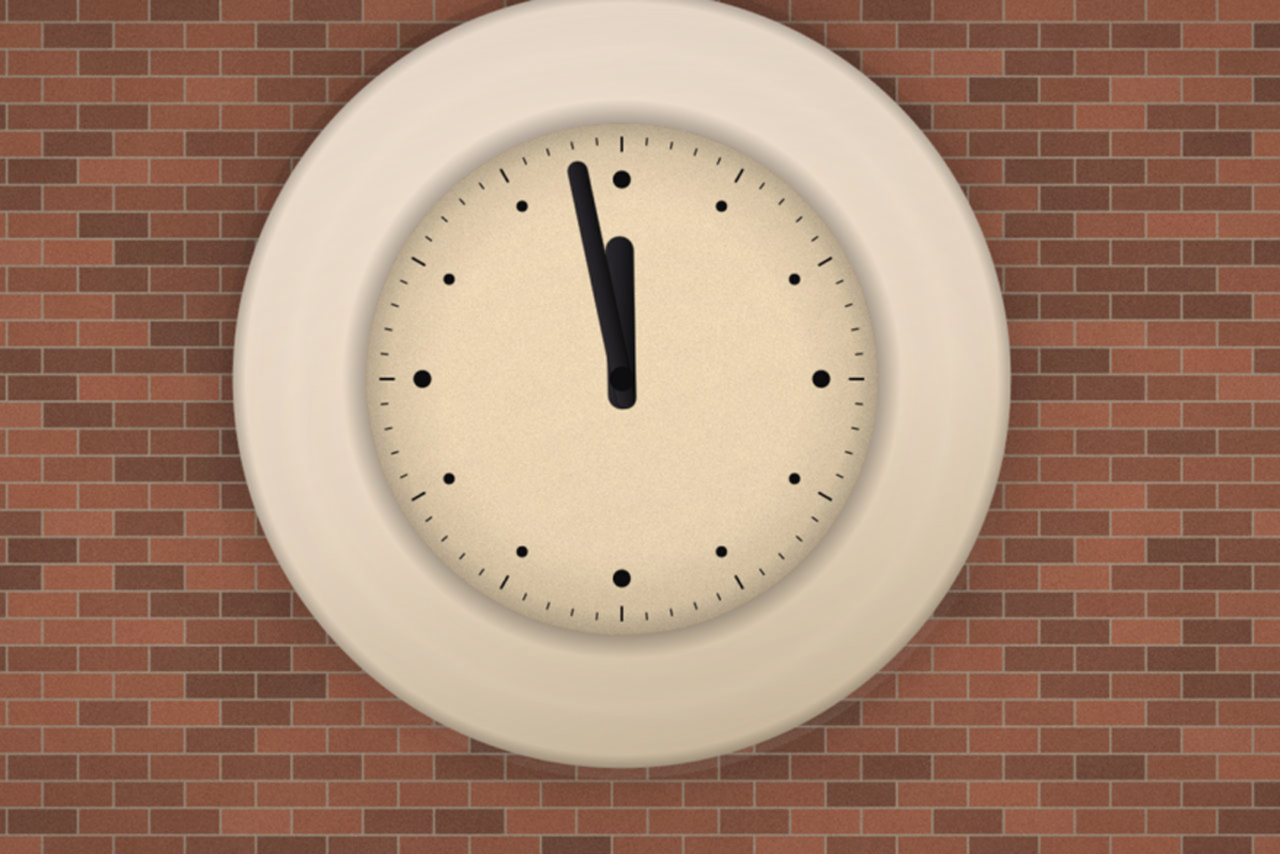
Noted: 11h58
